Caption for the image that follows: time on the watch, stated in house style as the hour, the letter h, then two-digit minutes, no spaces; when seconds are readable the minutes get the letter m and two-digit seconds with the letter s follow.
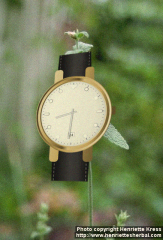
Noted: 8h31
